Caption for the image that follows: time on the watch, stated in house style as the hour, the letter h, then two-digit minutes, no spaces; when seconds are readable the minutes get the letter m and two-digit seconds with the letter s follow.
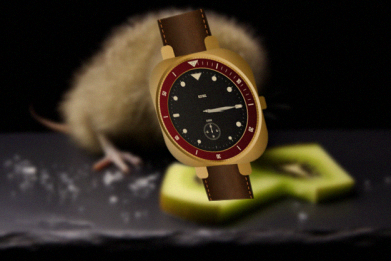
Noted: 3h15
